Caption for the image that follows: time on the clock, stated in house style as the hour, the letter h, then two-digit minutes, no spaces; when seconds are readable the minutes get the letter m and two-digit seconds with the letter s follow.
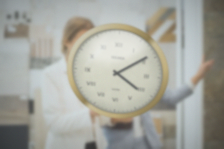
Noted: 4h09
